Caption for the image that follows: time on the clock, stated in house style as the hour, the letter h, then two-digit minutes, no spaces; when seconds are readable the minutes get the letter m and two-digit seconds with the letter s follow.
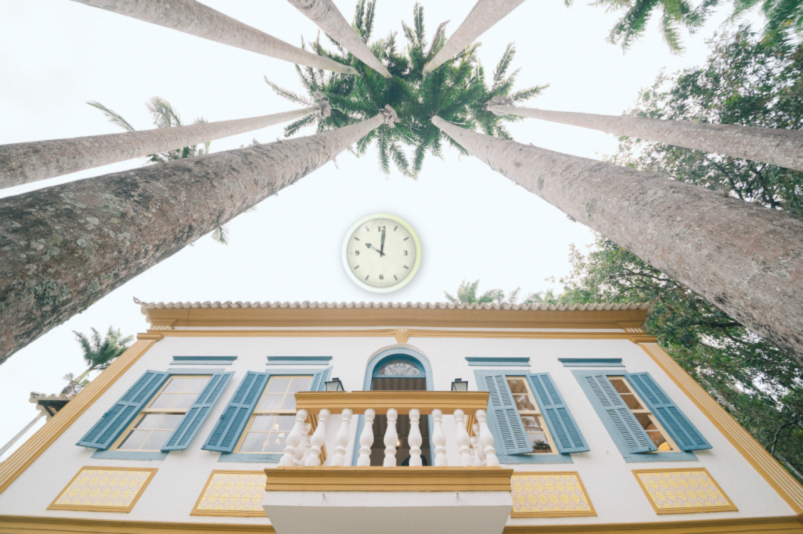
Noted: 10h01
